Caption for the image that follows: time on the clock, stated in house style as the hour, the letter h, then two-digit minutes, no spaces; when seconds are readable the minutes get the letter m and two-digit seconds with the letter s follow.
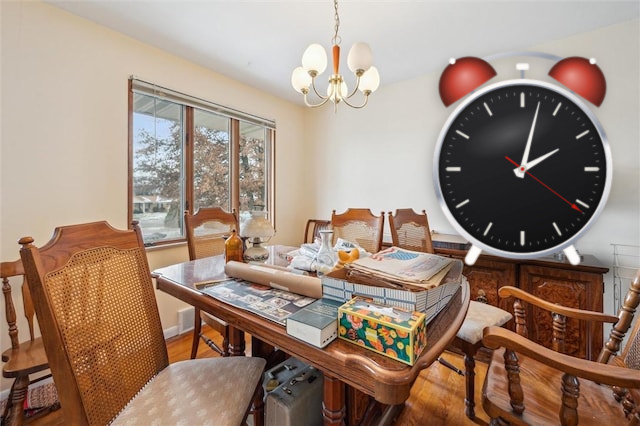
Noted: 2h02m21s
